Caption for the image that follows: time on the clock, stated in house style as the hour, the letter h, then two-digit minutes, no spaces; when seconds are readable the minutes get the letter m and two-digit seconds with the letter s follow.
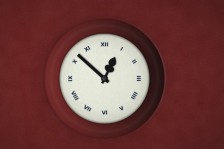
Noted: 12h52
